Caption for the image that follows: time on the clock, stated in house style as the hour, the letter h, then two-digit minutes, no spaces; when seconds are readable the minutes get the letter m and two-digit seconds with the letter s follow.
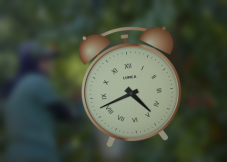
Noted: 4h42
